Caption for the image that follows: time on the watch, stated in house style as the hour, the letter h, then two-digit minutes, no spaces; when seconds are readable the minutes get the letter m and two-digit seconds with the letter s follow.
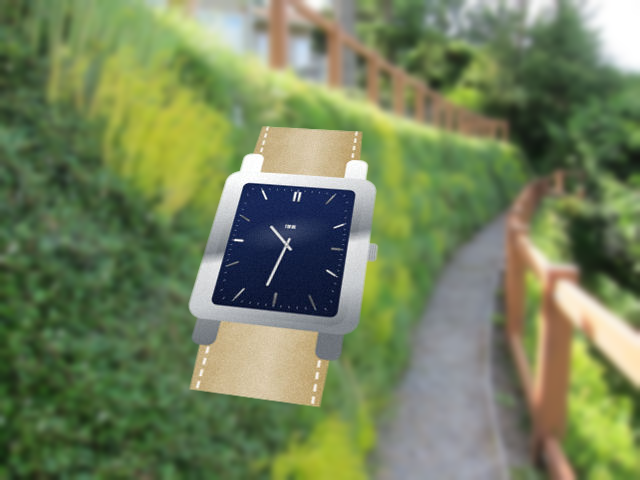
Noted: 10h32
